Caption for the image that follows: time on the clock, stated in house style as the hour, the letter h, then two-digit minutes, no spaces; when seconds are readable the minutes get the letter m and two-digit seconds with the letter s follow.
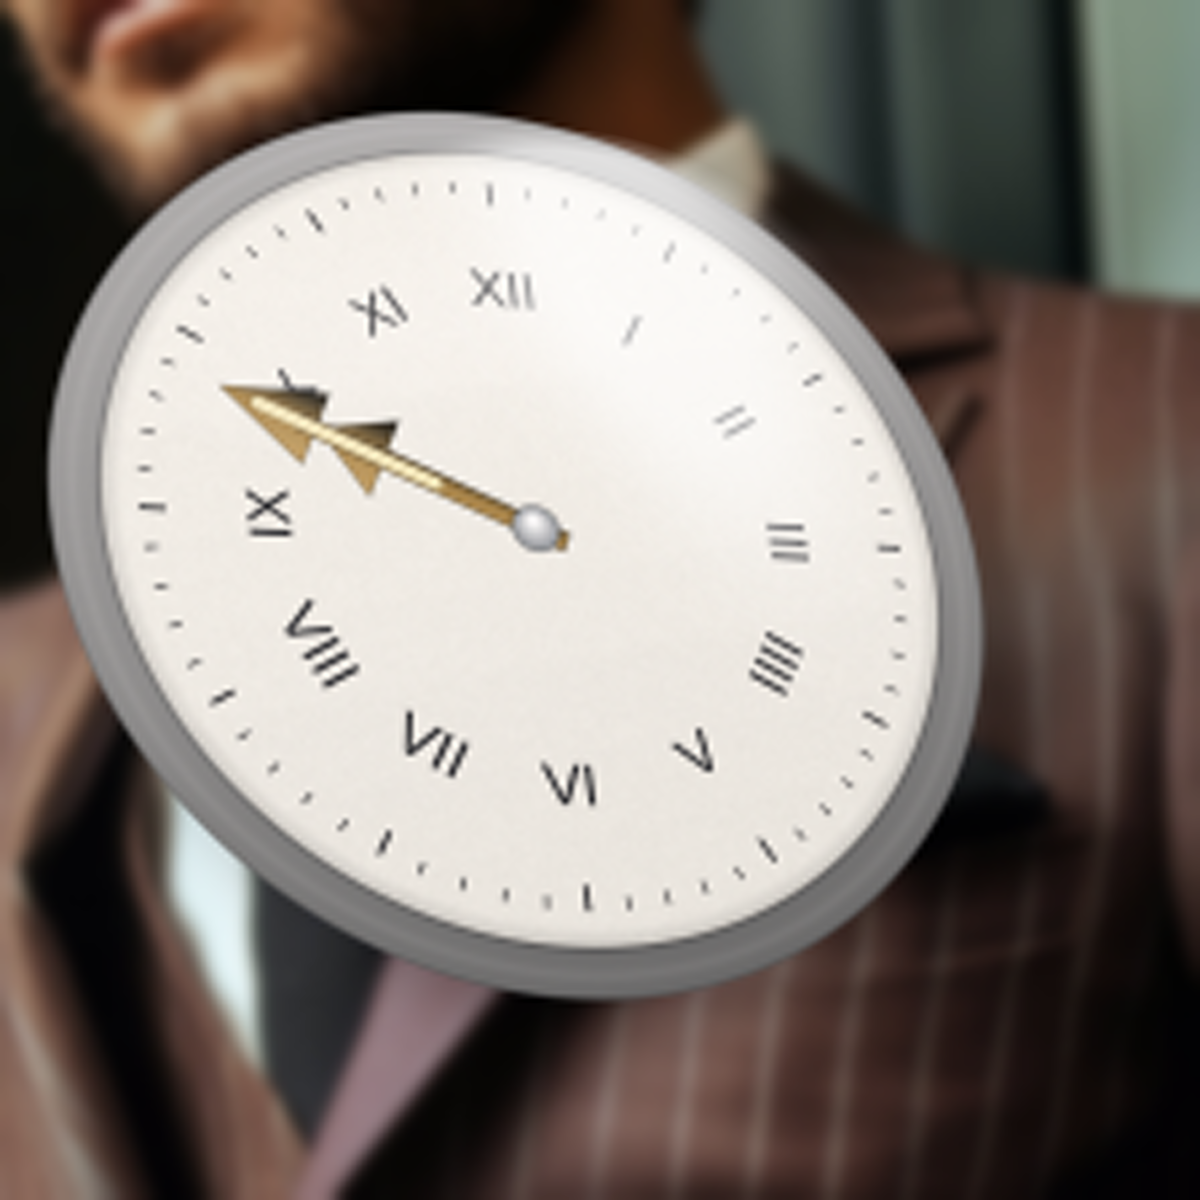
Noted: 9h49
